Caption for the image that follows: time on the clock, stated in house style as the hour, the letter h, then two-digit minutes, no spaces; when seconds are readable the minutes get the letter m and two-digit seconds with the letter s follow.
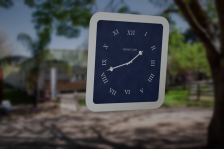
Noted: 1h42
